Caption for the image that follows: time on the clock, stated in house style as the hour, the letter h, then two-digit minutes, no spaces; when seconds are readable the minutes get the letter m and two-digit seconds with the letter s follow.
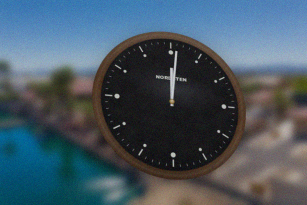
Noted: 12h01
